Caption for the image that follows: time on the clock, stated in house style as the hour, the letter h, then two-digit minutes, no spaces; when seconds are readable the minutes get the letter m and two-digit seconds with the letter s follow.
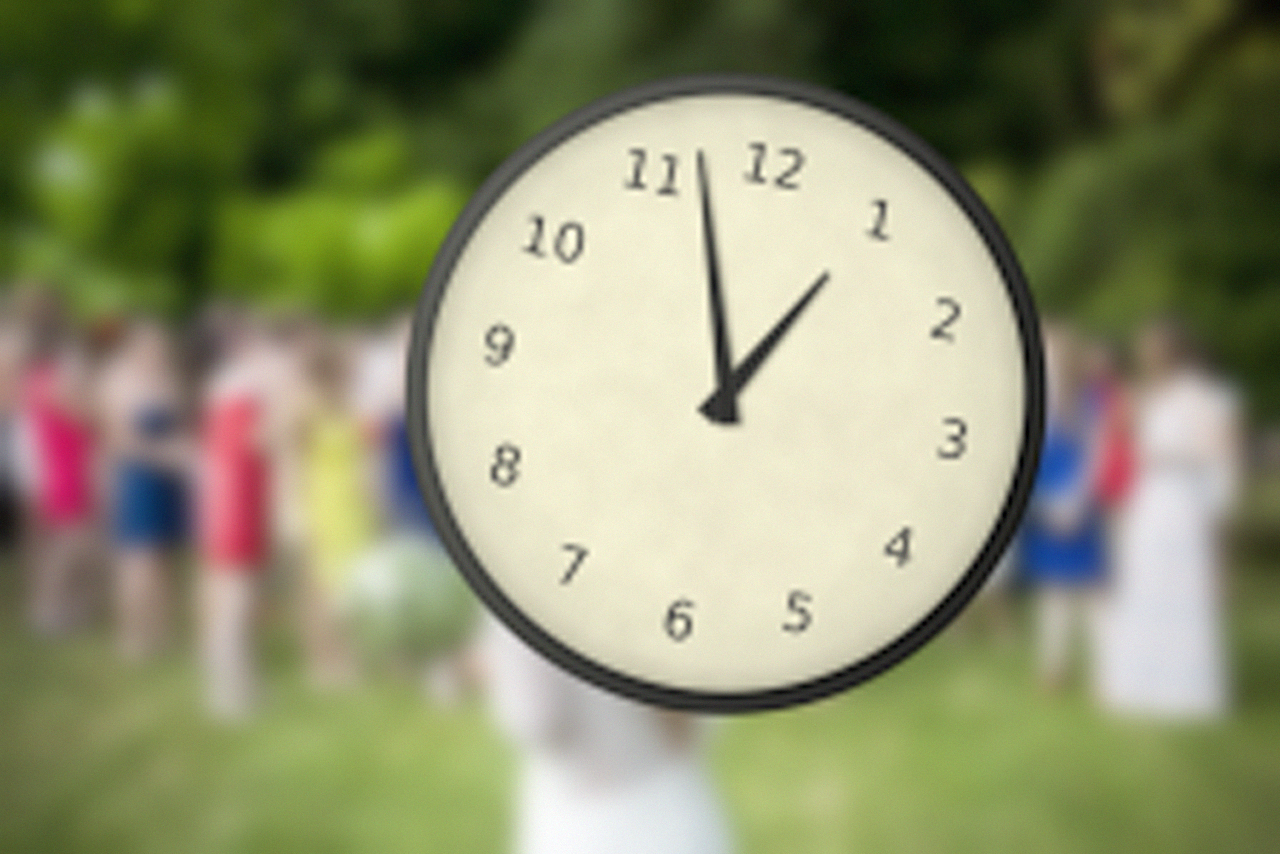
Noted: 12h57
